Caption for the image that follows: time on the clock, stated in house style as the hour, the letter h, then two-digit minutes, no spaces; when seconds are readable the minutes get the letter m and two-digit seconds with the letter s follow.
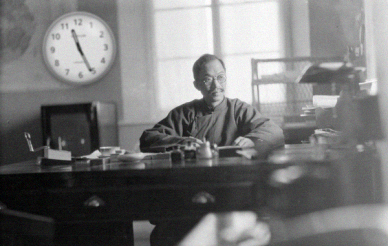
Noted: 11h26
